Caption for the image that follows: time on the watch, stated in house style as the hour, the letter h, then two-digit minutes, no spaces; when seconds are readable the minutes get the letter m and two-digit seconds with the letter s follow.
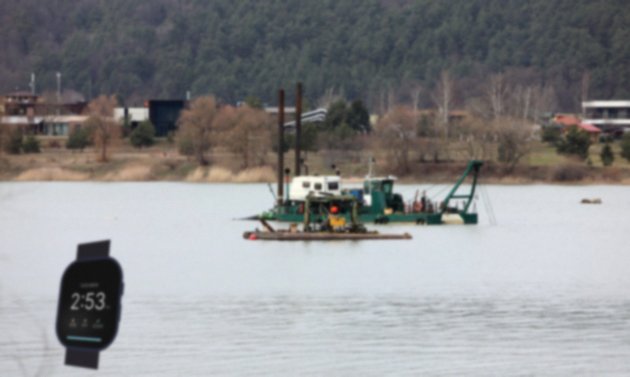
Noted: 2h53
